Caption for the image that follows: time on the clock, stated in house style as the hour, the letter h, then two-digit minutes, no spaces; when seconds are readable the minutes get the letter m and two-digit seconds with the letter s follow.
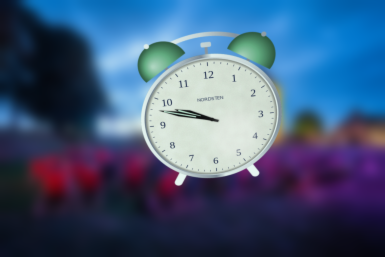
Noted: 9h48
